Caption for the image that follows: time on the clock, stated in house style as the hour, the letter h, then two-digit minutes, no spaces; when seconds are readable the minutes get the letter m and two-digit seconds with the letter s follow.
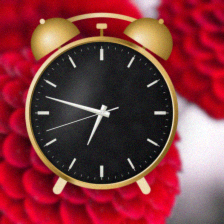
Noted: 6h47m42s
